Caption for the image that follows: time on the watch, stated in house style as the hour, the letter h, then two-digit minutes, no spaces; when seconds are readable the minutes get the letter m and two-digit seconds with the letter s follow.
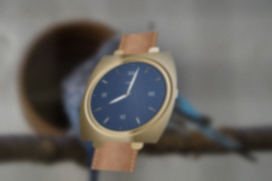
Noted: 8h02
